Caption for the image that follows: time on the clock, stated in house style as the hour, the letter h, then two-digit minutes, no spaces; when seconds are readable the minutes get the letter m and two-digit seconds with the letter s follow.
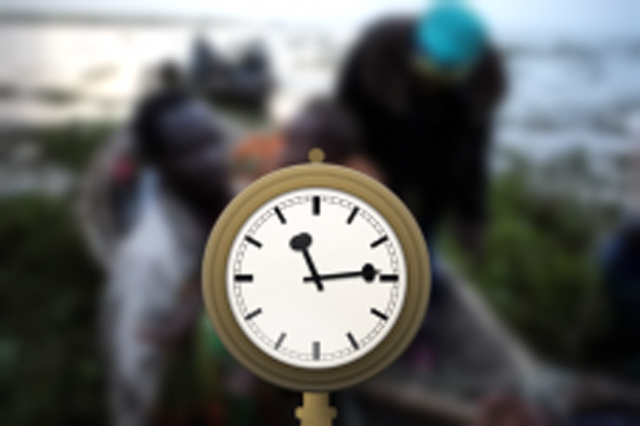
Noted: 11h14
